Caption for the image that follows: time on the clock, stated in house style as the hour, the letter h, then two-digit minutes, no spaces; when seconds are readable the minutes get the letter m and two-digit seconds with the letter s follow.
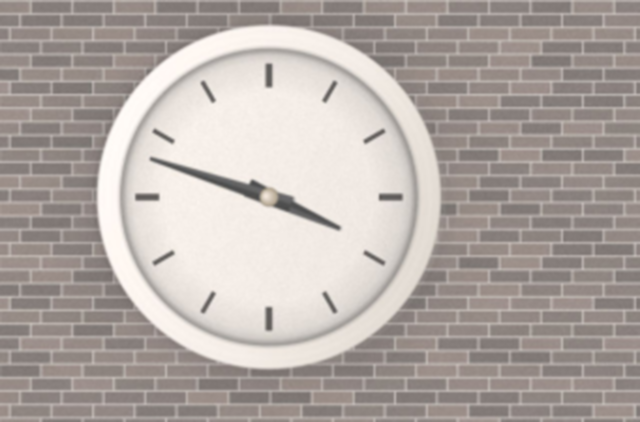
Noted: 3h48
